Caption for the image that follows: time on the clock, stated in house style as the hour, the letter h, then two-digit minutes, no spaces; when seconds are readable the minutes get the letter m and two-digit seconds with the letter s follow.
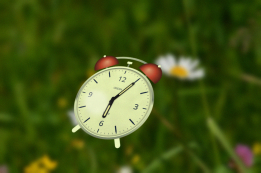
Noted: 6h05
